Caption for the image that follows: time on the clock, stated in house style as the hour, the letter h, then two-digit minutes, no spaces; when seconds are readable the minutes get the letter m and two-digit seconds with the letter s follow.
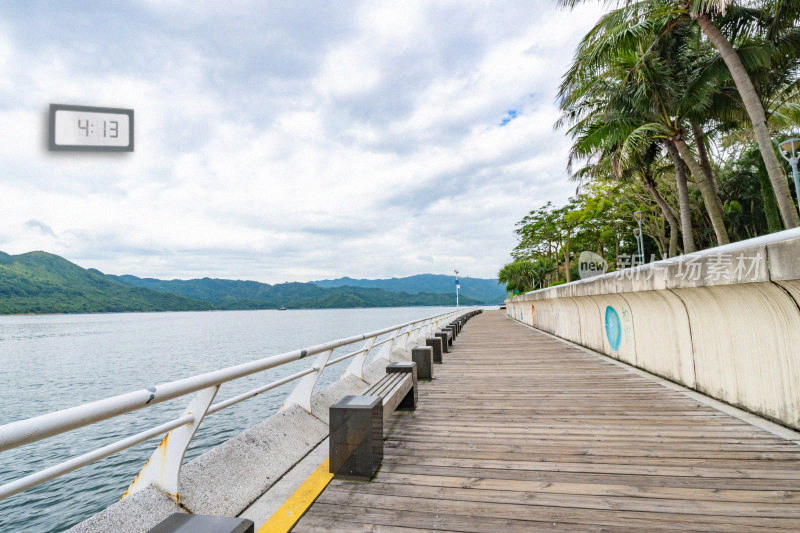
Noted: 4h13
